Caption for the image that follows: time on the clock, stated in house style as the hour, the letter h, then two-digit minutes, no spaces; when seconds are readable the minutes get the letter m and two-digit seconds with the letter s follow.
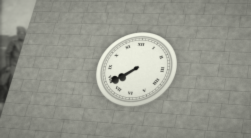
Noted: 7h39
